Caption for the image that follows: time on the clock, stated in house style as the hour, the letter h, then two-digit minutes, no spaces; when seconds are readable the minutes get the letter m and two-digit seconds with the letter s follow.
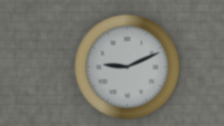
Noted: 9h11
